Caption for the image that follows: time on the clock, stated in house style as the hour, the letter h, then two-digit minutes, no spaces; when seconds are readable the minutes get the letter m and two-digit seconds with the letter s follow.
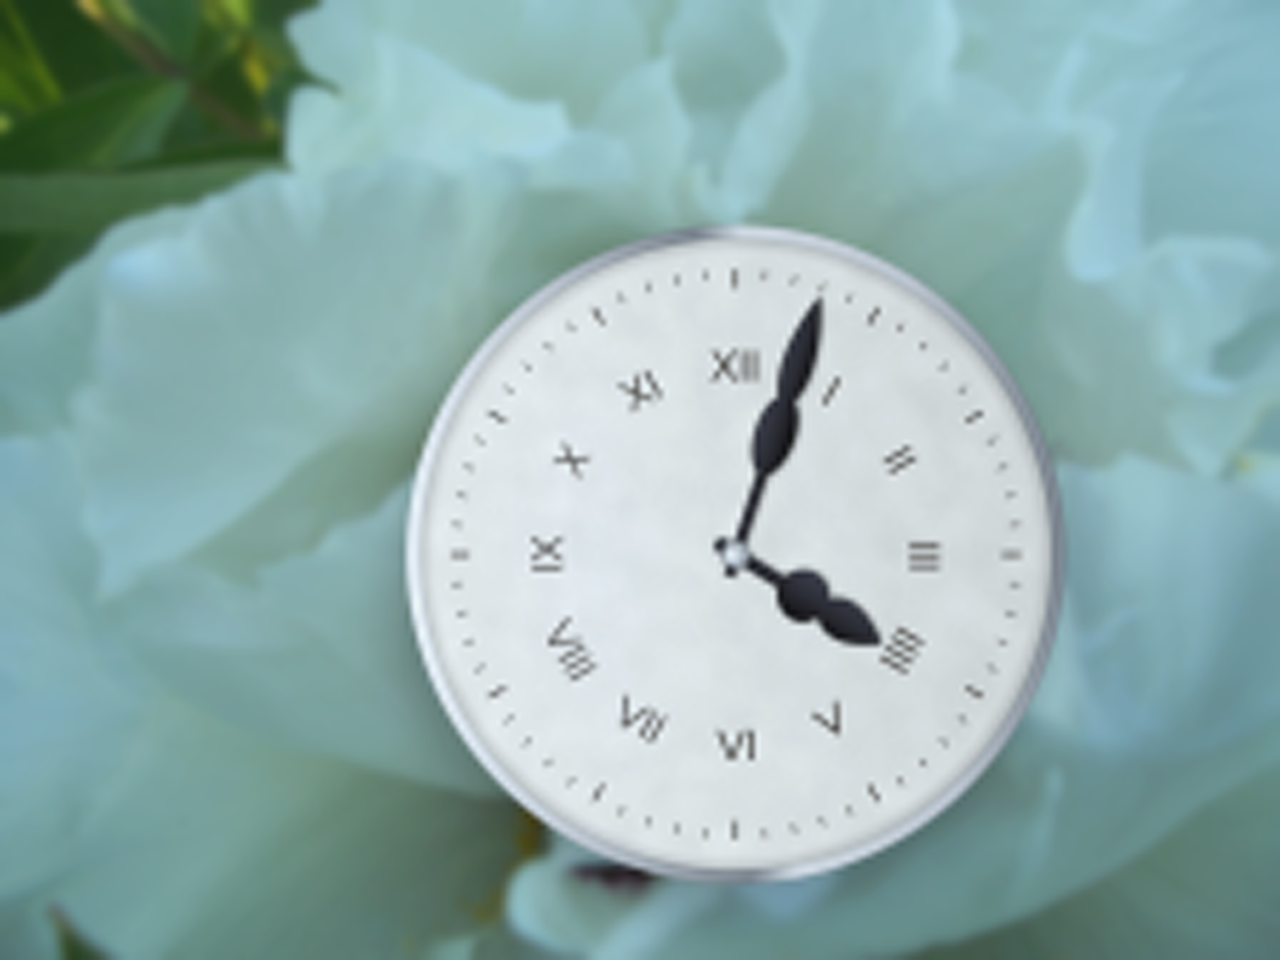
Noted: 4h03
